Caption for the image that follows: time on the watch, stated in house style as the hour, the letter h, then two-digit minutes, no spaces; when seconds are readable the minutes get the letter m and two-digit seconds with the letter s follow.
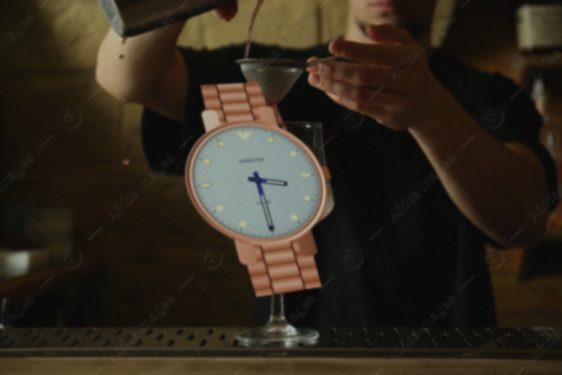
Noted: 3h30
